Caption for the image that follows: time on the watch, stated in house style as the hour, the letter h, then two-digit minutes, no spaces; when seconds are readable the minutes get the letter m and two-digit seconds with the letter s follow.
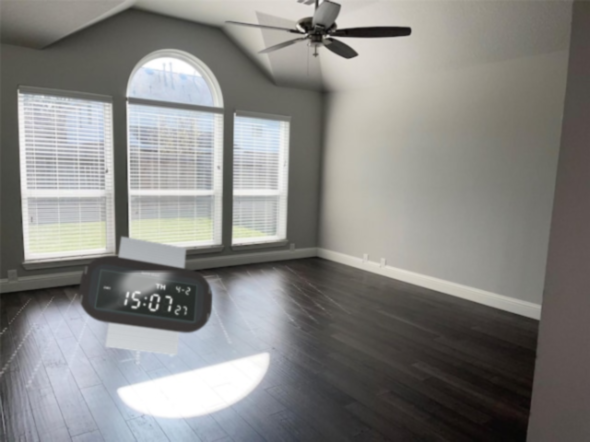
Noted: 15h07
